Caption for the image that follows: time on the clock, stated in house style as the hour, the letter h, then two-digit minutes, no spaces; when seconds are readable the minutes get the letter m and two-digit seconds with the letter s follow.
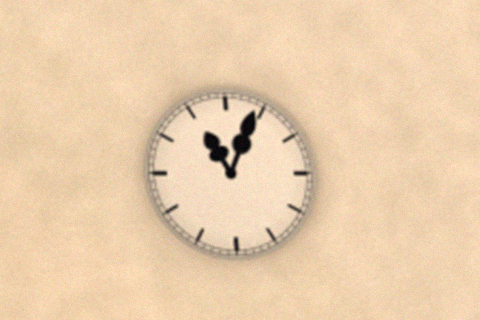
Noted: 11h04
